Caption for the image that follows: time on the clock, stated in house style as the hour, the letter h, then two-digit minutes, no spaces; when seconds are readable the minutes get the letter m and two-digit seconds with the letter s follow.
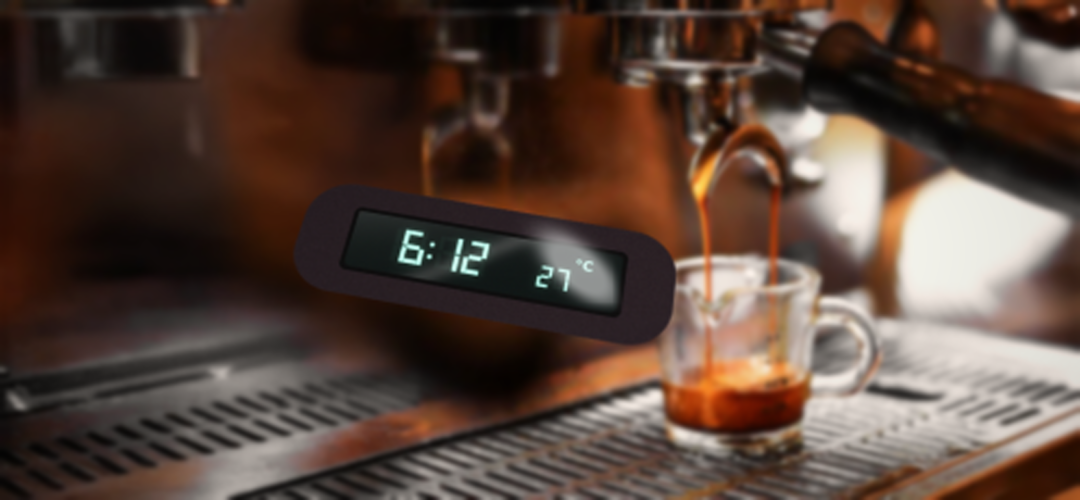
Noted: 6h12
